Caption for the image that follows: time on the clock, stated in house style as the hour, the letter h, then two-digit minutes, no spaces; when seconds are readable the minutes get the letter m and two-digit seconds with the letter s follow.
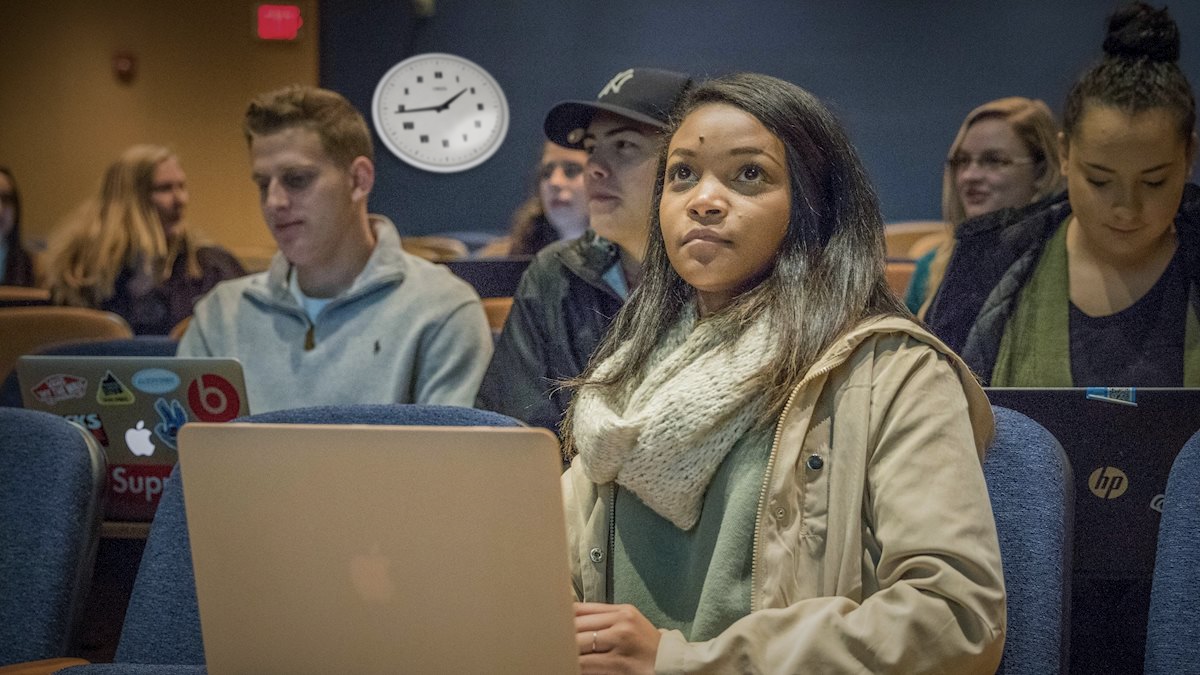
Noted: 1h44
